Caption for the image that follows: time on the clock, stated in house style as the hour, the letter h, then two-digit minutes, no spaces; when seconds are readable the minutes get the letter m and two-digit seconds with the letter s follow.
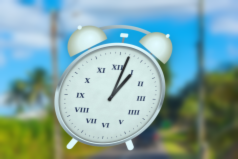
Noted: 1h02
